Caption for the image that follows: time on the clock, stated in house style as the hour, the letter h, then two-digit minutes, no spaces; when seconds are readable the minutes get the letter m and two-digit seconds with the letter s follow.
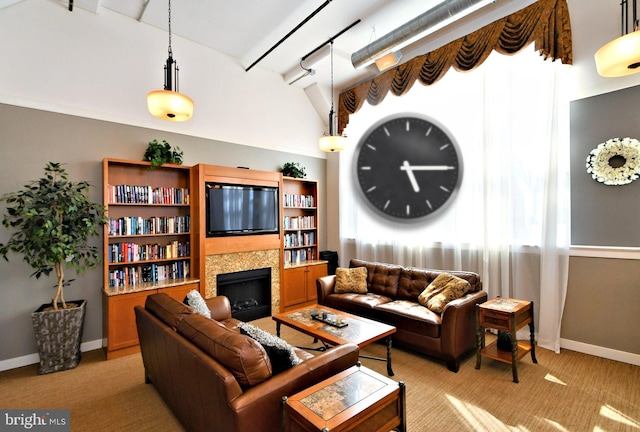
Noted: 5h15
